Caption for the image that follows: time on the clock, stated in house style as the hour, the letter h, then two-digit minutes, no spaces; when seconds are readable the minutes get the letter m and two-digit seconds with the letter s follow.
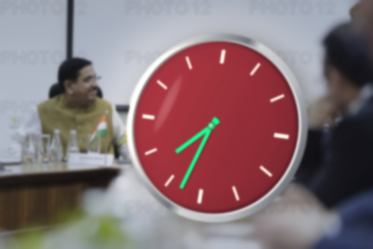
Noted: 7h33
